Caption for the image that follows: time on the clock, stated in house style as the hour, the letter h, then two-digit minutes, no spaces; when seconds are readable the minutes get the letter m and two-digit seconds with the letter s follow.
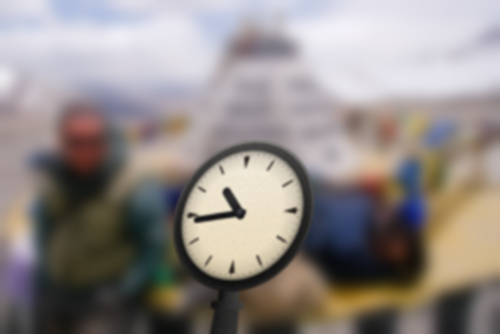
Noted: 10h44
